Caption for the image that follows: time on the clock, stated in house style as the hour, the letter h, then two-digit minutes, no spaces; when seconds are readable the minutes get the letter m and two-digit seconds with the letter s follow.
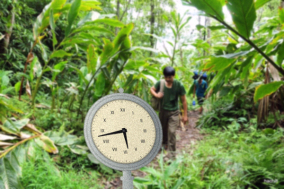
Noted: 5h43
